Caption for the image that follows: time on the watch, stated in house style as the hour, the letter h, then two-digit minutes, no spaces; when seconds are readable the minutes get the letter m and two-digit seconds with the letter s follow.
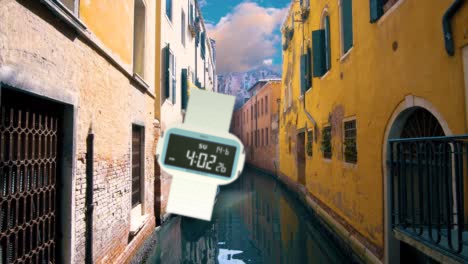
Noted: 4h02
